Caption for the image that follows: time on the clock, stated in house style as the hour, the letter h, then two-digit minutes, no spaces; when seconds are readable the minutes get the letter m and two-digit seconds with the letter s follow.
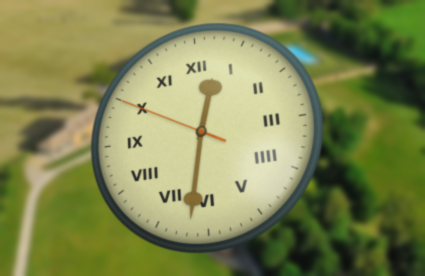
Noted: 12h31m50s
